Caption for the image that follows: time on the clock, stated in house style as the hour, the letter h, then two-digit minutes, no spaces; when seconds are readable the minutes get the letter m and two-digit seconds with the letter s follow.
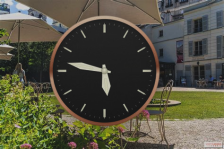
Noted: 5h47
